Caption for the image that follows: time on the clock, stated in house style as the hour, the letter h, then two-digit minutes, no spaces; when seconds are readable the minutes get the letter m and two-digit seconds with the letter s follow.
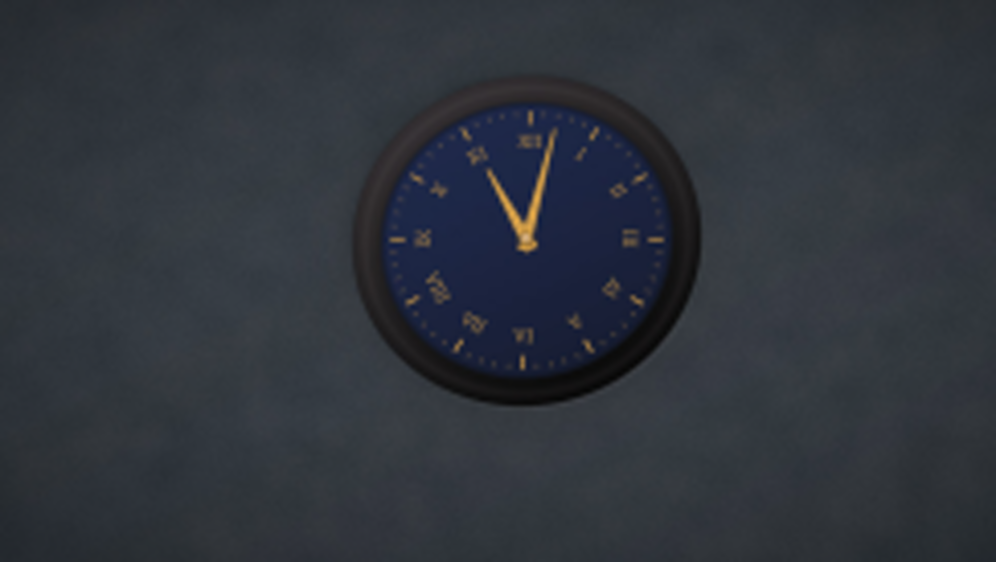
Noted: 11h02
